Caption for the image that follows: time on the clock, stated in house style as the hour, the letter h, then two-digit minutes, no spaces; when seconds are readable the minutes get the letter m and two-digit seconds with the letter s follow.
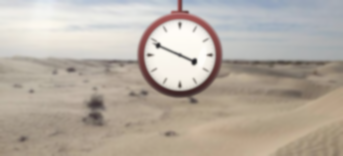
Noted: 3h49
